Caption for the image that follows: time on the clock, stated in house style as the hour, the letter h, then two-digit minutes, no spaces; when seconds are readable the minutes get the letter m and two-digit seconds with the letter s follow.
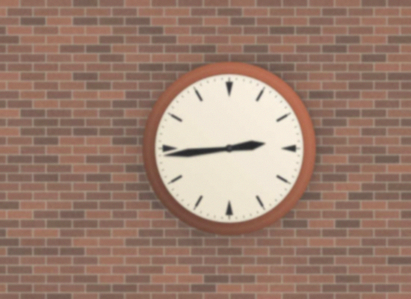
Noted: 2h44
